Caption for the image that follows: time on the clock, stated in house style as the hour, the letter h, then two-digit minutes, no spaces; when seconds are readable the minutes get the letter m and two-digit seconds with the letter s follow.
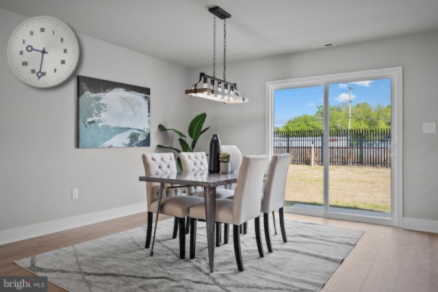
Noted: 9h32
